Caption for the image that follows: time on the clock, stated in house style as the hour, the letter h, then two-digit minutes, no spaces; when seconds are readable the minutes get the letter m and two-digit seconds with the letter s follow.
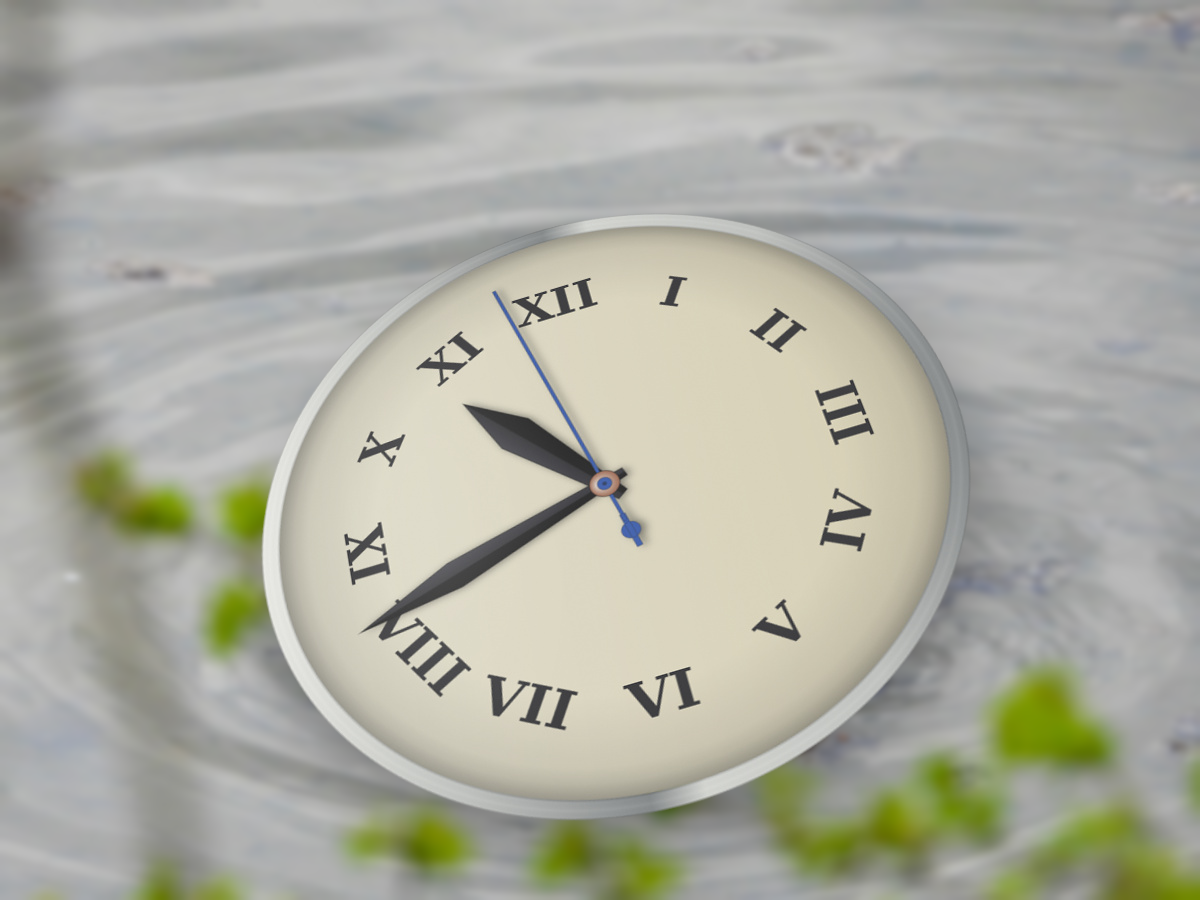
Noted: 10h41m58s
